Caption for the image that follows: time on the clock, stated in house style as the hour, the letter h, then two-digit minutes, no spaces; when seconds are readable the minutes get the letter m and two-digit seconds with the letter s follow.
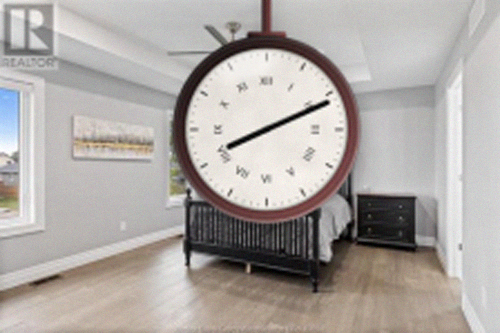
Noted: 8h11
